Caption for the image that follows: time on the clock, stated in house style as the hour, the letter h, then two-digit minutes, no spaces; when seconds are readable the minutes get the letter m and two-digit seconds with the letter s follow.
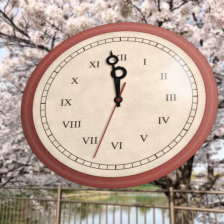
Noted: 11h58m33s
